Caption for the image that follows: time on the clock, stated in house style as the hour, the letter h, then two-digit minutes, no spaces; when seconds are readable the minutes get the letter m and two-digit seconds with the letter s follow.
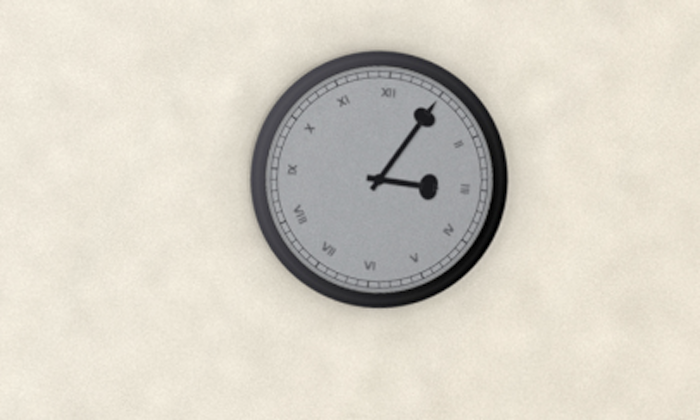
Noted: 3h05
